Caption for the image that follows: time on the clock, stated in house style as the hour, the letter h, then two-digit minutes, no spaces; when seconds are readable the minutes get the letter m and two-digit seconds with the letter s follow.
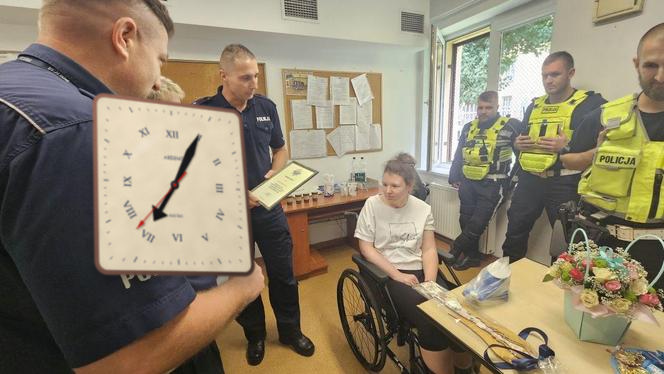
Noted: 7h04m37s
